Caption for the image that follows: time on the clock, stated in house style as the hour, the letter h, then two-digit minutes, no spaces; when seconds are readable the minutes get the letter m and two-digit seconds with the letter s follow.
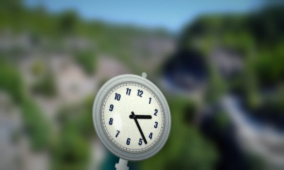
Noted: 2h23
